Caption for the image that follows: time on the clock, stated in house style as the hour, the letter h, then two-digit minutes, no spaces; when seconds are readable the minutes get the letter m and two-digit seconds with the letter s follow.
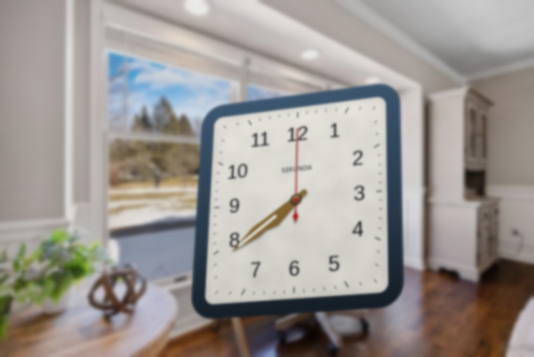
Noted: 7h39m00s
